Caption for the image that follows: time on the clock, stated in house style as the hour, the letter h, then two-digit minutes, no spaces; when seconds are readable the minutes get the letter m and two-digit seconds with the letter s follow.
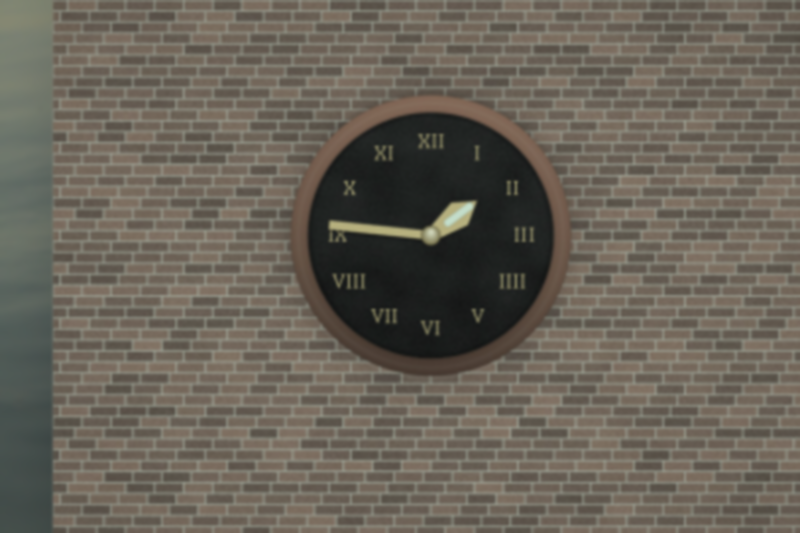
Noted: 1h46
